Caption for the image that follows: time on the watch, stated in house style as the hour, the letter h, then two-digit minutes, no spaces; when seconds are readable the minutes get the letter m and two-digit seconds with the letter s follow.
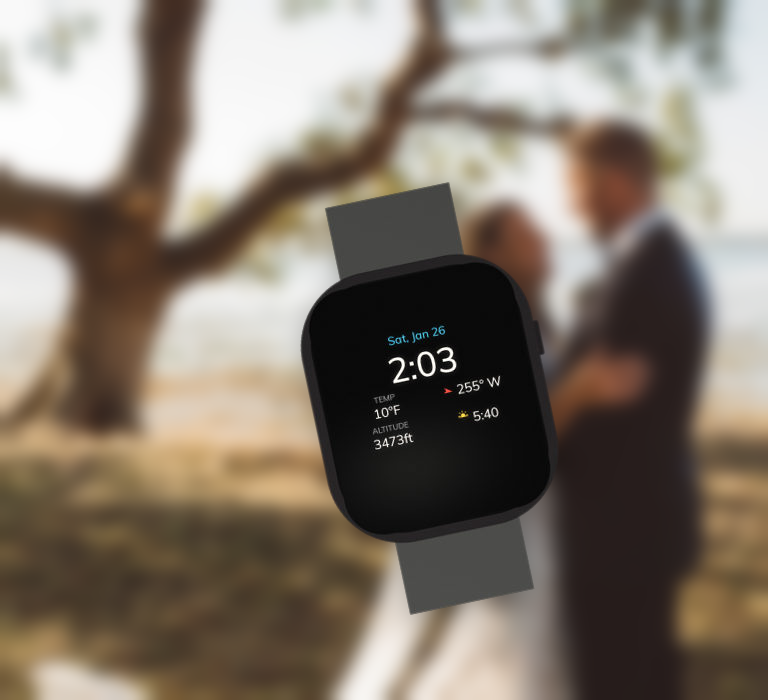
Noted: 2h03
